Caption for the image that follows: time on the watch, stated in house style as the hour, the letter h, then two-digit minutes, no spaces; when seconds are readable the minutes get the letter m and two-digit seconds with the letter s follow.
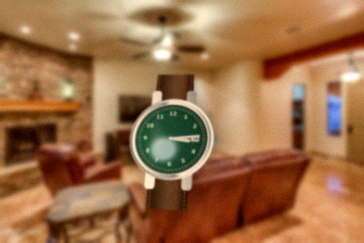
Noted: 3h14
